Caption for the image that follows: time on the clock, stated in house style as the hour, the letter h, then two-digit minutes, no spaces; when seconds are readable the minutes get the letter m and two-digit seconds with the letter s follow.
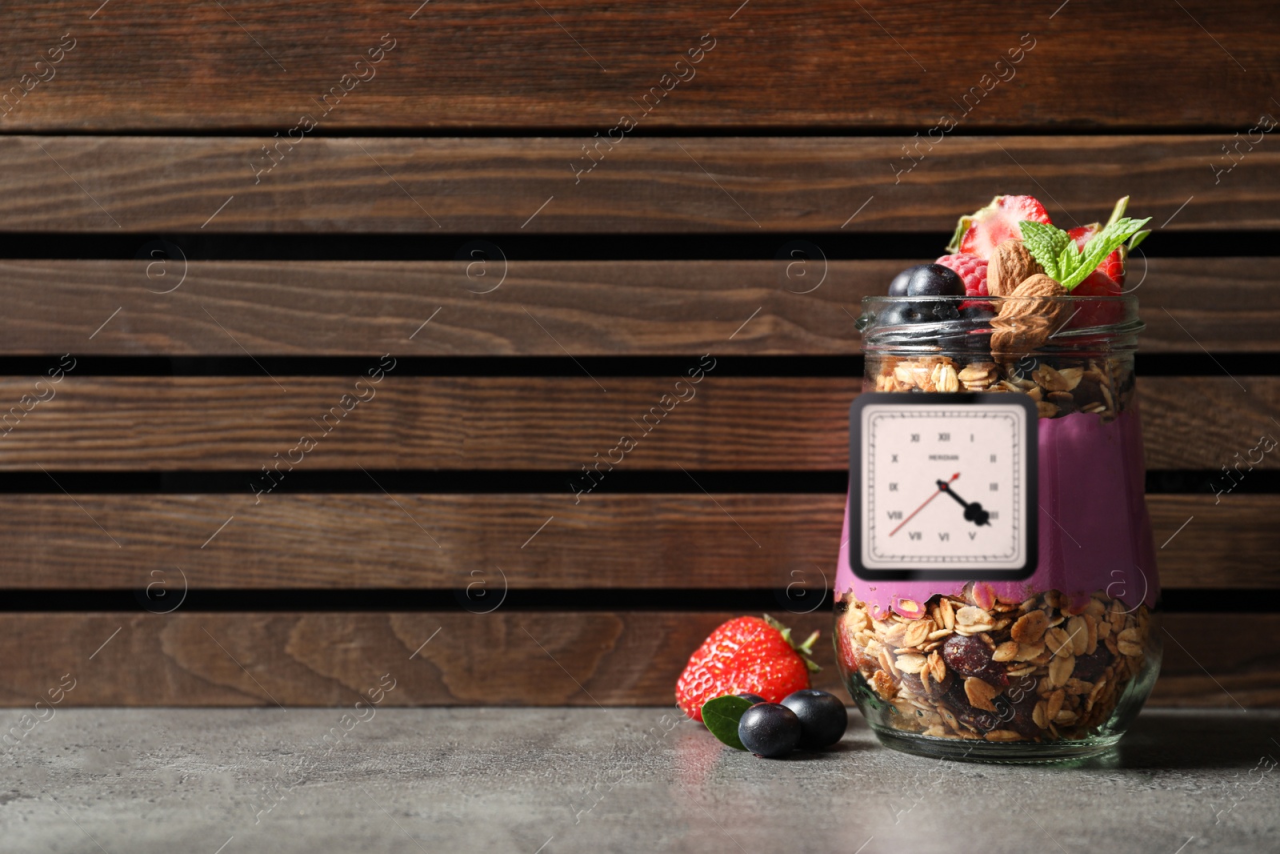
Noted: 4h21m38s
